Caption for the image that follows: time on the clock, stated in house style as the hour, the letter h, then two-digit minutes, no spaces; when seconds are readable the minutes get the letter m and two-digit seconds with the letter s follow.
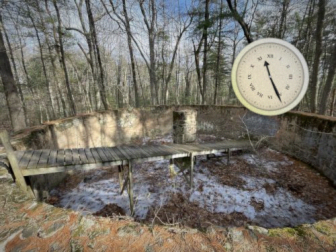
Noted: 11h26
